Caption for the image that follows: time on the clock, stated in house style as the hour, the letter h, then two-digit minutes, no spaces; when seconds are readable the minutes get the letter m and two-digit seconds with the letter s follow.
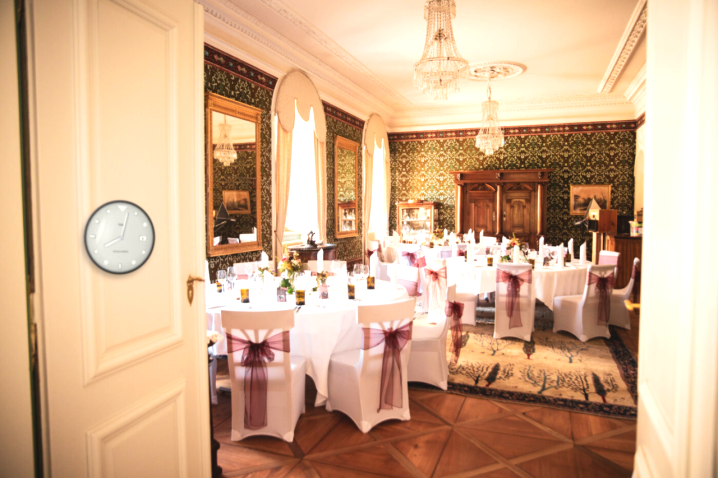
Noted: 8h02
